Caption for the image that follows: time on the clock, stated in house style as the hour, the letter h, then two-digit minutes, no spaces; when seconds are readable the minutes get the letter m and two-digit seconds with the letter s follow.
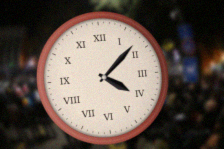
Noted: 4h08
